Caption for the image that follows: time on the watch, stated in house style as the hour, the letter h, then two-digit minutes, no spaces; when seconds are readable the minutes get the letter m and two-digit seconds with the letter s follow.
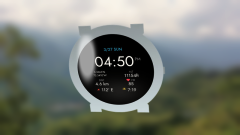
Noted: 4h50
